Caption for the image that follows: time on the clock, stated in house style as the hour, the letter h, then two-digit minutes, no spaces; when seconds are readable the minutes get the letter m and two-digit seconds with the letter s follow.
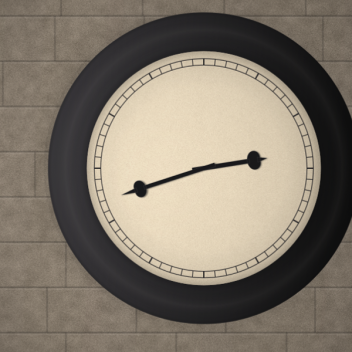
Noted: 2h42
